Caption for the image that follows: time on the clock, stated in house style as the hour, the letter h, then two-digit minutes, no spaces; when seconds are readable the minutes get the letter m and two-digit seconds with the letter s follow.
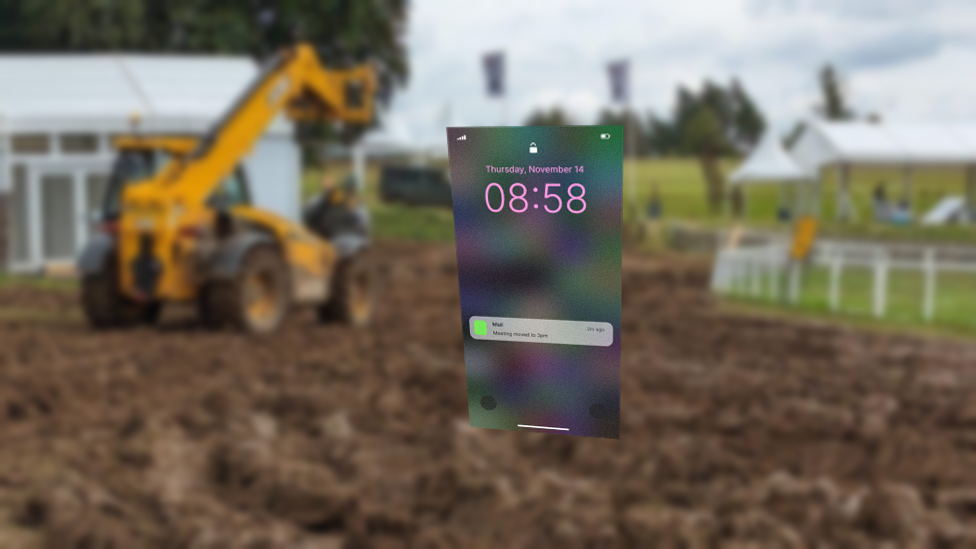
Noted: 8h58
